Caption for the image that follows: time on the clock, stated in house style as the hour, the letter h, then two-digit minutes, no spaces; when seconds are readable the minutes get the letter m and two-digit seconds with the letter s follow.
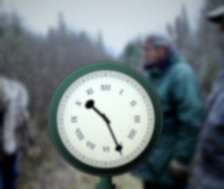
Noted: 10h26
